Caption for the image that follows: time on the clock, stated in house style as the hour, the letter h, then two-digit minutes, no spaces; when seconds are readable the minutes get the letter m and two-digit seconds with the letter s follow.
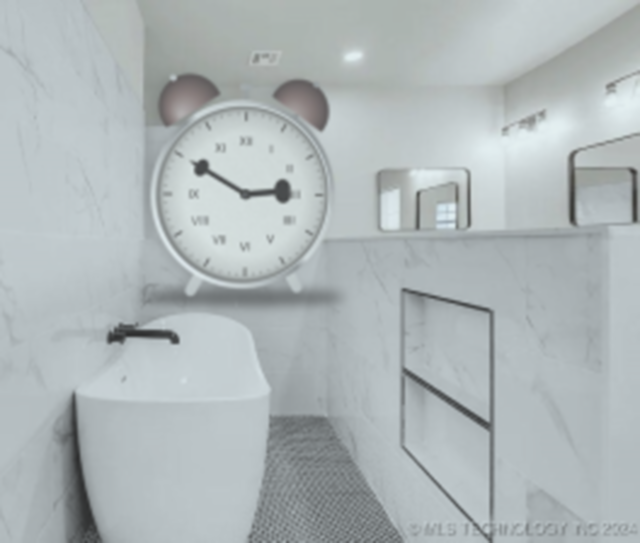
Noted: 2h50
